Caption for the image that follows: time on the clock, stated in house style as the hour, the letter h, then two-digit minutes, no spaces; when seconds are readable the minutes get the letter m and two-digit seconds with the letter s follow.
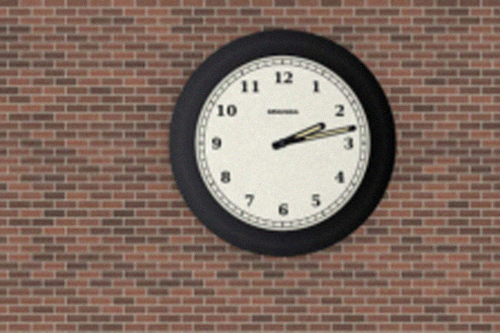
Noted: 2h13
